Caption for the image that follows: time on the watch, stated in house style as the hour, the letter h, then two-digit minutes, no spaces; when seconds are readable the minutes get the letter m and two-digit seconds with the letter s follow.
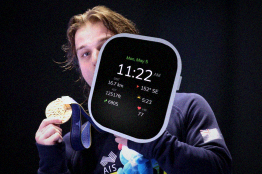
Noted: 11h22
